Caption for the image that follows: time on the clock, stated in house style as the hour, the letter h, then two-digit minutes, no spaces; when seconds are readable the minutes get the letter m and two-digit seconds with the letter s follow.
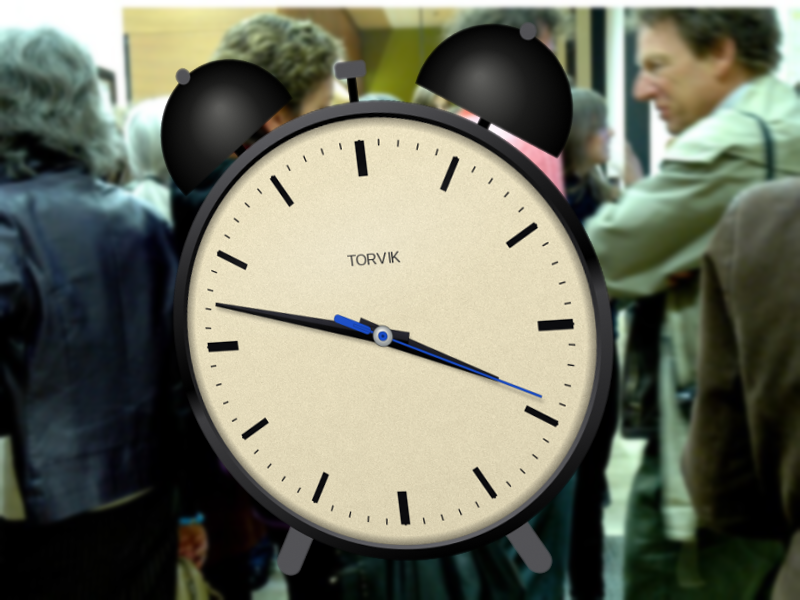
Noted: 3h47m19s
